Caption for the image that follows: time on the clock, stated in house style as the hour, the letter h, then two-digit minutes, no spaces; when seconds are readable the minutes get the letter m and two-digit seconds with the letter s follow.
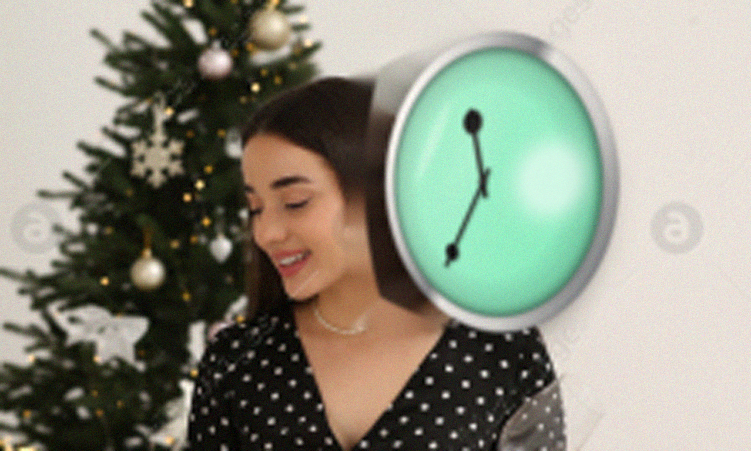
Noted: 11h35
